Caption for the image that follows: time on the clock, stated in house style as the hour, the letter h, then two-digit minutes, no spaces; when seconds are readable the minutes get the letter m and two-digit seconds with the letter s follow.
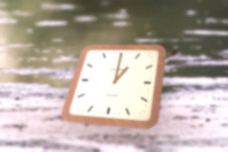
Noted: 1h00
